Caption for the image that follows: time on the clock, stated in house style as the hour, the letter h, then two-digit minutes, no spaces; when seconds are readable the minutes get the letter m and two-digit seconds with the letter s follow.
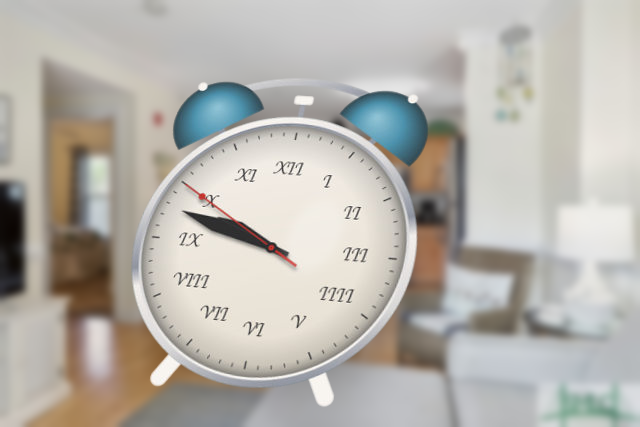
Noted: 9h47m50s
